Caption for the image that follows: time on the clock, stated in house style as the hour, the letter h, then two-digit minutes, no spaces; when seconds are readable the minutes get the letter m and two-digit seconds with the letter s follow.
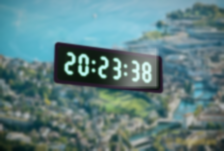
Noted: 20h23m38s
